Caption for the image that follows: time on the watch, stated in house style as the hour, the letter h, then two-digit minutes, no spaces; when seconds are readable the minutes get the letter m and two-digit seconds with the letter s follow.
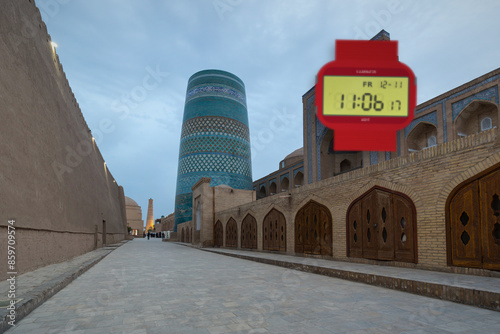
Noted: 11h06m17s
